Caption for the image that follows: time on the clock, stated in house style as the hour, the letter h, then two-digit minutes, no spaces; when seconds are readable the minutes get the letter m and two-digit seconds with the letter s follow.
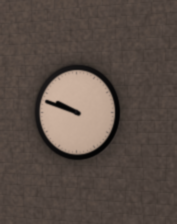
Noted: 9h48
